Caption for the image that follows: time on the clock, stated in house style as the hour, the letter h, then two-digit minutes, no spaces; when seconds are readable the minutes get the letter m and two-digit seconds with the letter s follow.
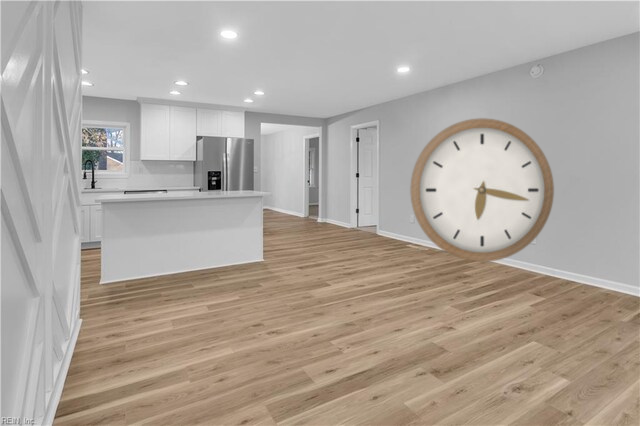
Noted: 6h17
